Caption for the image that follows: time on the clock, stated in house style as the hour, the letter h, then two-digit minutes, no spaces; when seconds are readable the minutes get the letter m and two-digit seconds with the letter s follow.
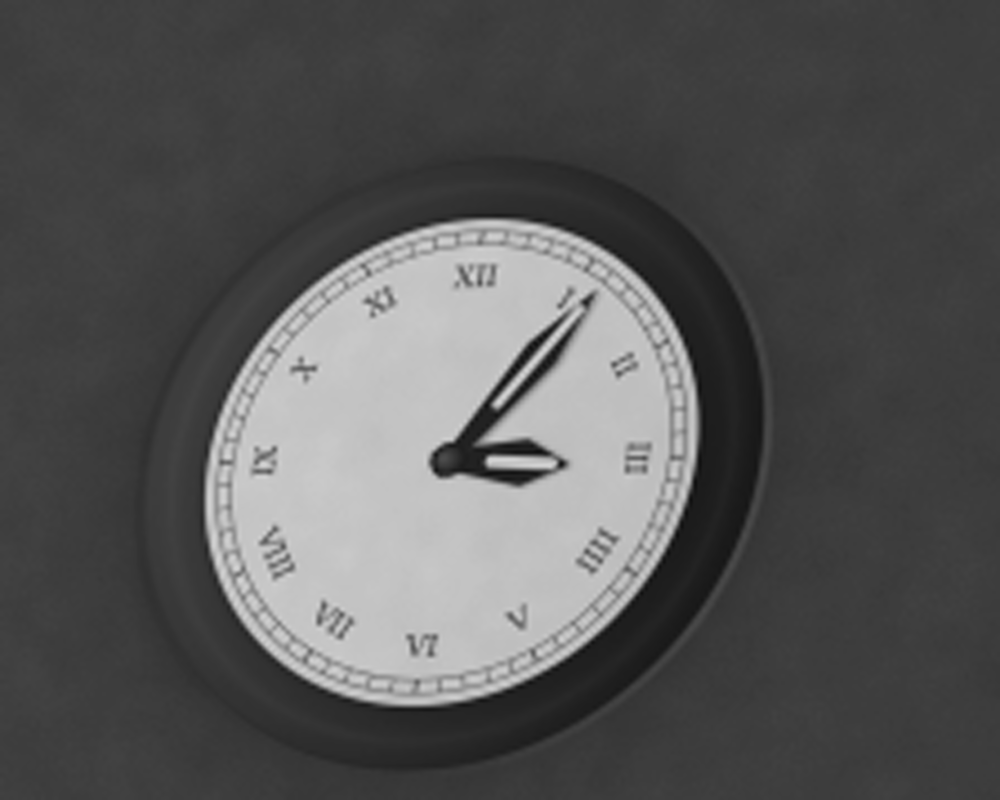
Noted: 3h06
